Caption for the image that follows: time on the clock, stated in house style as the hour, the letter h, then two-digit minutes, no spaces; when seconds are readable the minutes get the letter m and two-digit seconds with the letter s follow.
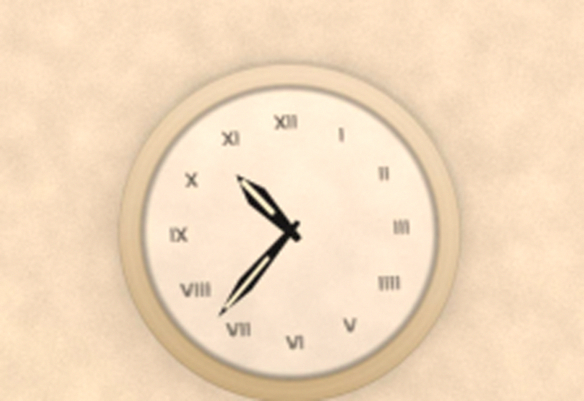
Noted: 10h37
